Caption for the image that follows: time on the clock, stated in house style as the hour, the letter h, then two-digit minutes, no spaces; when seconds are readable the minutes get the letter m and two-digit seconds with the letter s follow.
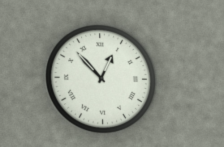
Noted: 12h53
